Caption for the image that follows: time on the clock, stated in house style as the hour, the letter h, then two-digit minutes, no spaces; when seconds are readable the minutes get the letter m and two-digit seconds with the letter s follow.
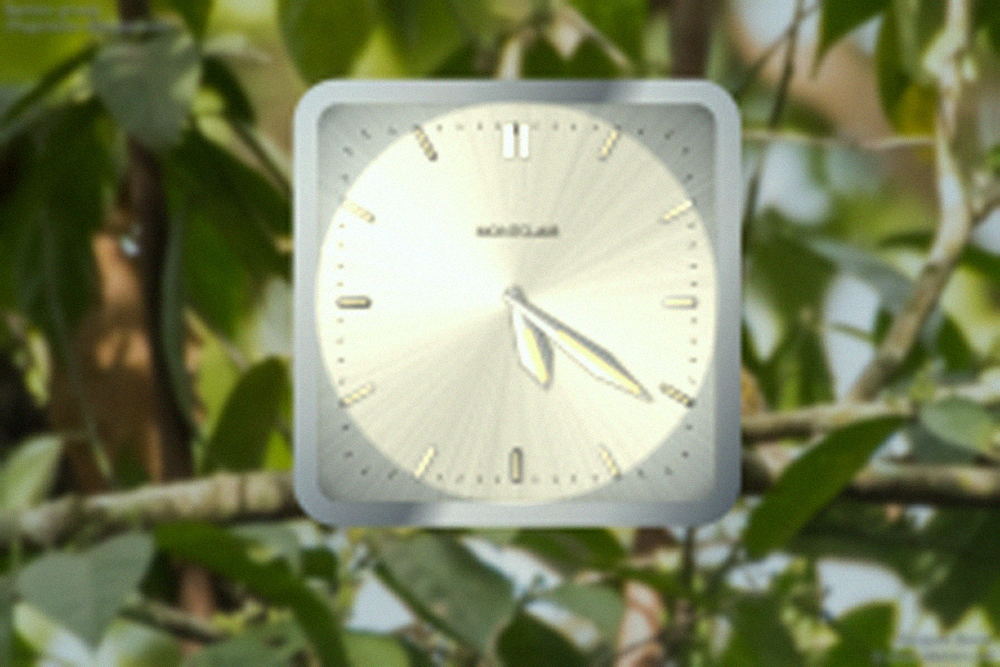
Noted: 5h21
